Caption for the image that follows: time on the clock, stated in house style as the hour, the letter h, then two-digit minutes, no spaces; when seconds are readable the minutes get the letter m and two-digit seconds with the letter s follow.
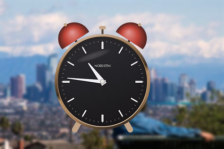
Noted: 10h46
